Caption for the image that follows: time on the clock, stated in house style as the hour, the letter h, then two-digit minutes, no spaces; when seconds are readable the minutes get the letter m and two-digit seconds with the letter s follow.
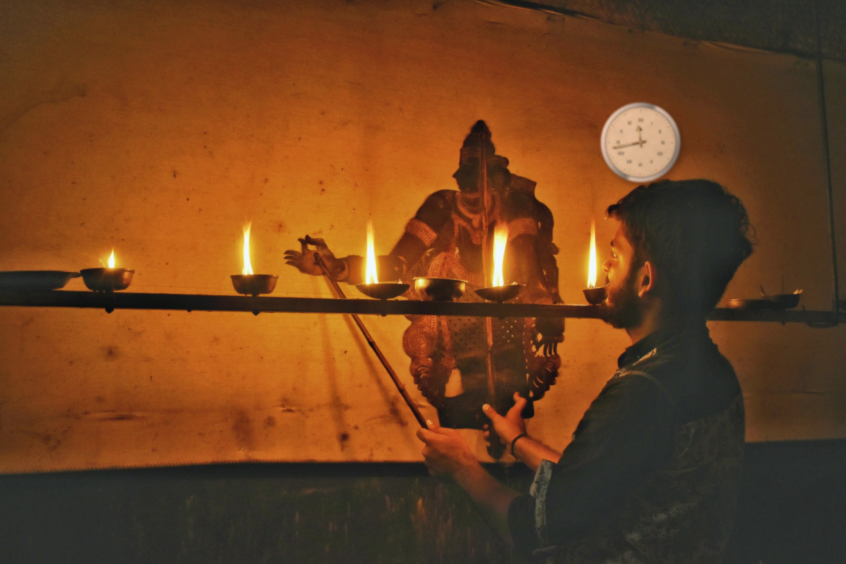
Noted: 11h43
